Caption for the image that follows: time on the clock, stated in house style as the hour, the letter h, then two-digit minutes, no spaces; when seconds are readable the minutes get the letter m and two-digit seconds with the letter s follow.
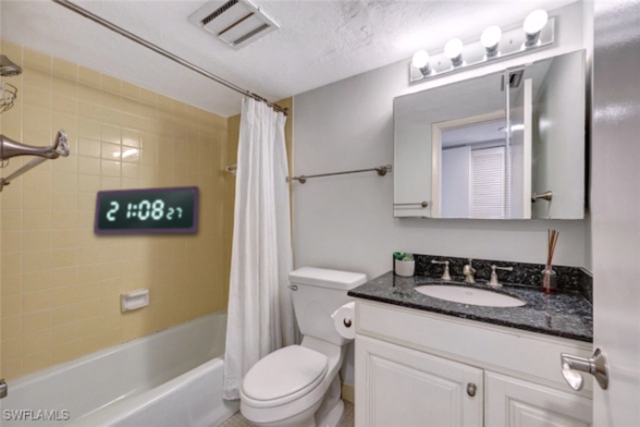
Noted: 21h08
